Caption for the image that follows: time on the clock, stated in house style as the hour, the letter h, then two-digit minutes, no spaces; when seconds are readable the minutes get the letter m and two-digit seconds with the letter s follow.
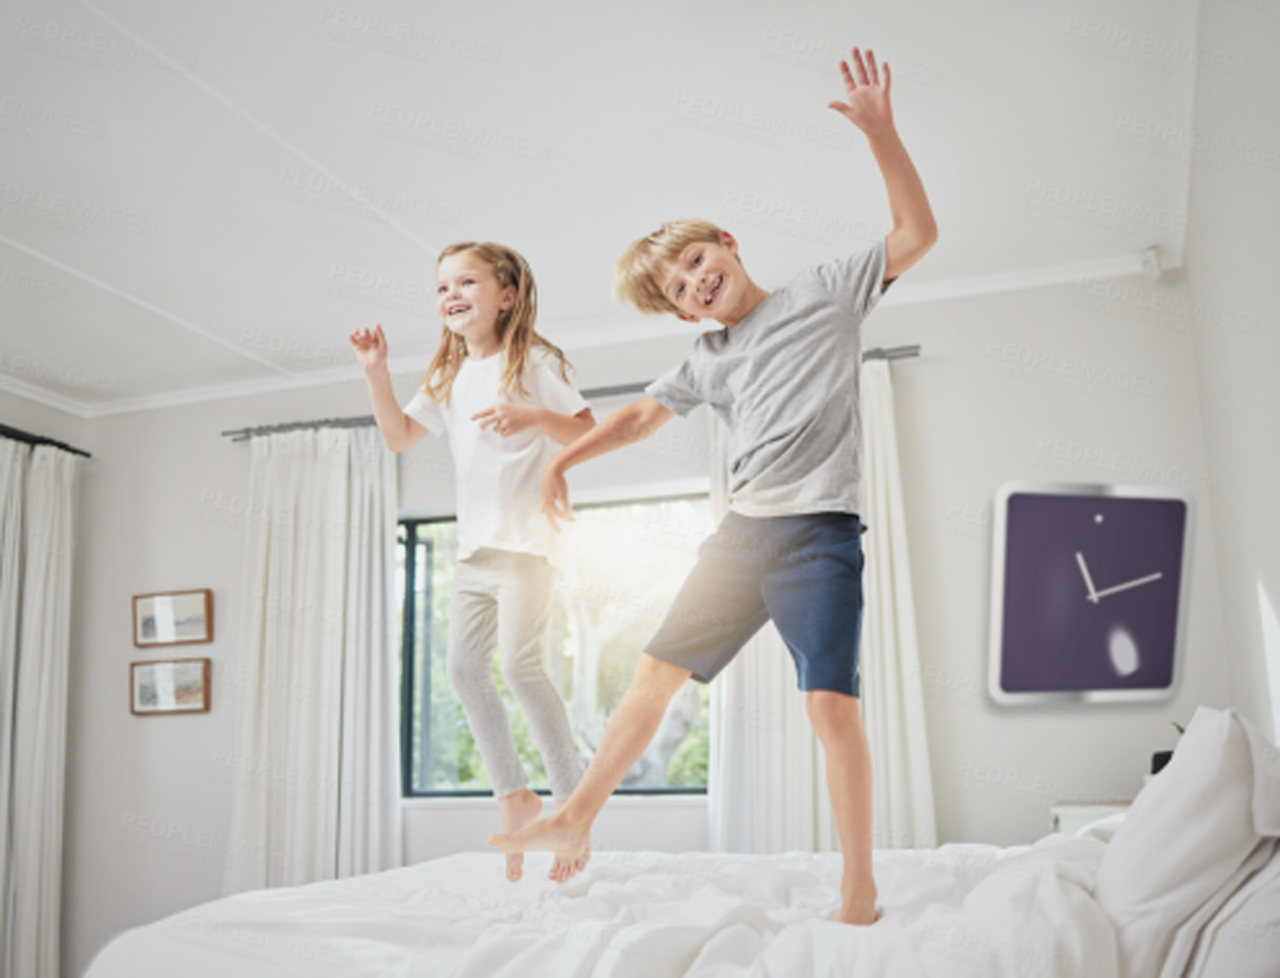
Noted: 11h12
